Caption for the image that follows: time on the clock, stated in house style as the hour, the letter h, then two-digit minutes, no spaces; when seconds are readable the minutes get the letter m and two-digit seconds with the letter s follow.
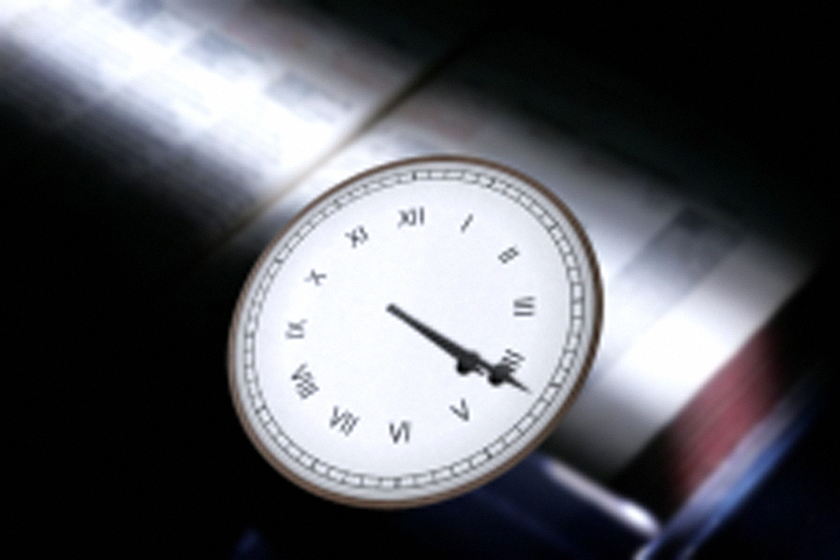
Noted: 4h21
